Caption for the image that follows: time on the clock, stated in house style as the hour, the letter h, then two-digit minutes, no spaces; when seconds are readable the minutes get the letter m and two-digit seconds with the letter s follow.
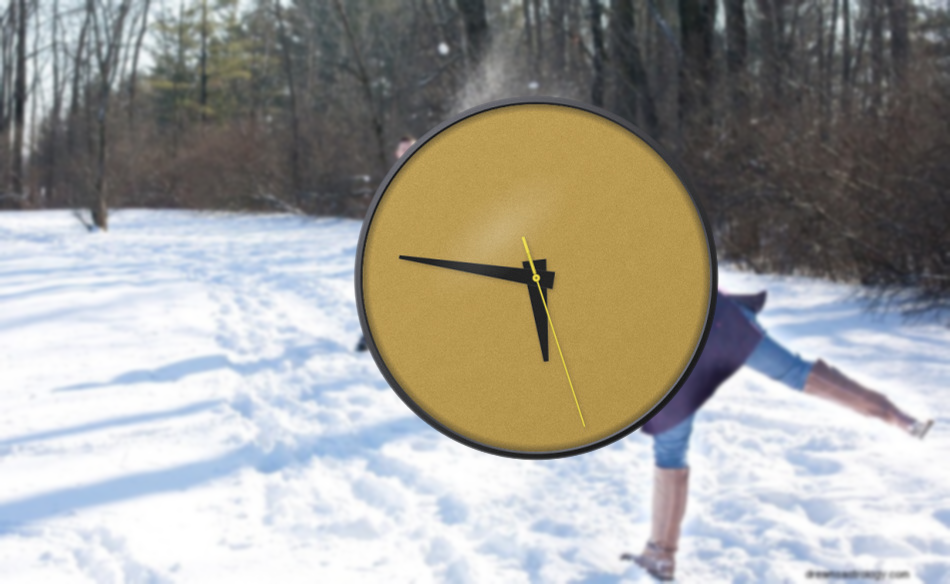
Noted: 5h46m27s
